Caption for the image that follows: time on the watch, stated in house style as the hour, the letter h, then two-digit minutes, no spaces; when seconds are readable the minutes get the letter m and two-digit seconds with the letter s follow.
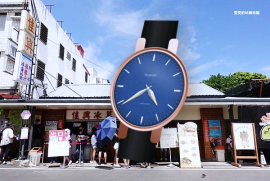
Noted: 4h39
